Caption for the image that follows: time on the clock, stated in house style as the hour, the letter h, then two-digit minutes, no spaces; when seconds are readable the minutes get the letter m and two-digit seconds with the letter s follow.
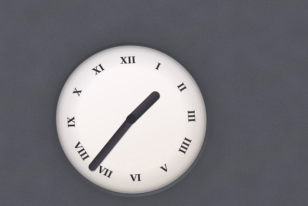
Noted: 1h37
